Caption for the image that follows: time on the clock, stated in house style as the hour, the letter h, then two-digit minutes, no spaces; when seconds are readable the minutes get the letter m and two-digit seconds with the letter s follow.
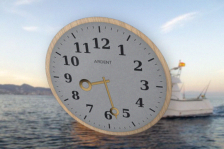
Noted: 8h28
